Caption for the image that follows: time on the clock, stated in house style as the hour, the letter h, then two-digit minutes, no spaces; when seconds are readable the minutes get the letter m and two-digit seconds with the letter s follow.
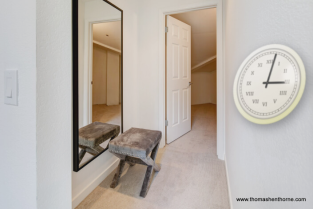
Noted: 3h02
